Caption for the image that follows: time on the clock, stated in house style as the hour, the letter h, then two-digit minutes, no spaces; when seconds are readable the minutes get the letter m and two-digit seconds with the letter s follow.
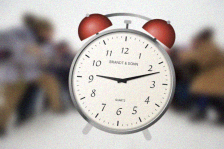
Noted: 9h12
